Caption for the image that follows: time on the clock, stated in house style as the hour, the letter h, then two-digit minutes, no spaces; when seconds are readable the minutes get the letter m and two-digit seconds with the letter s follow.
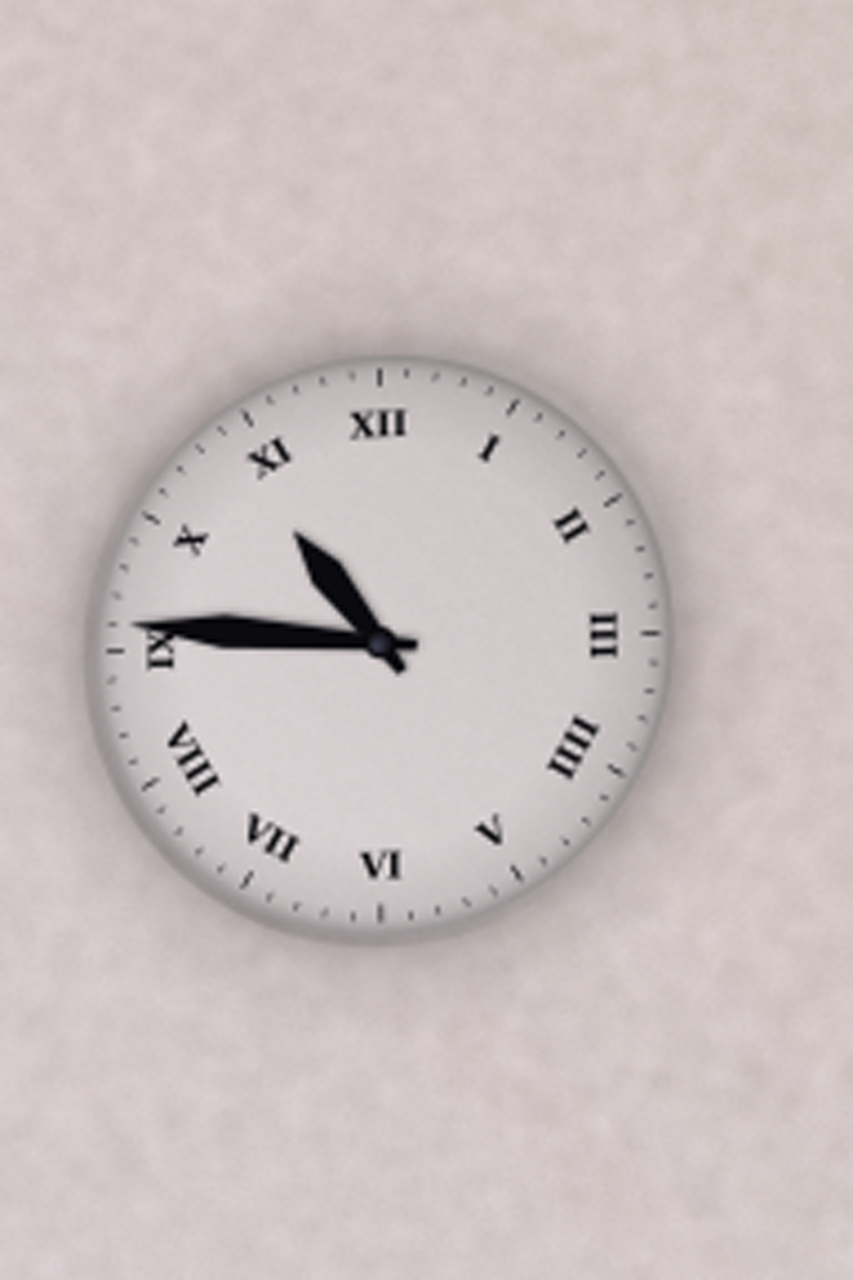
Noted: 10h46
